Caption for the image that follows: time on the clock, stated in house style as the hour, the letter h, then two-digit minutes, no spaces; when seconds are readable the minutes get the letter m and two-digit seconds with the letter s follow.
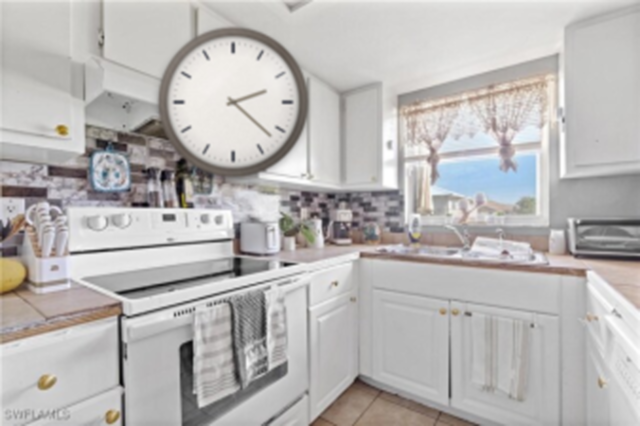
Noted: 2h22
